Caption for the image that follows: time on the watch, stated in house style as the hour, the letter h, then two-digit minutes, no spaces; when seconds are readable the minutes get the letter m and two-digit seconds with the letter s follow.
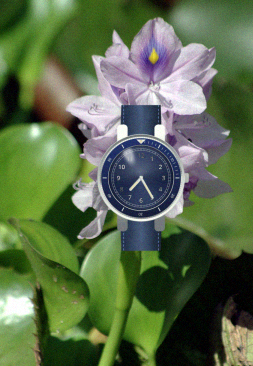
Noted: 7h25
